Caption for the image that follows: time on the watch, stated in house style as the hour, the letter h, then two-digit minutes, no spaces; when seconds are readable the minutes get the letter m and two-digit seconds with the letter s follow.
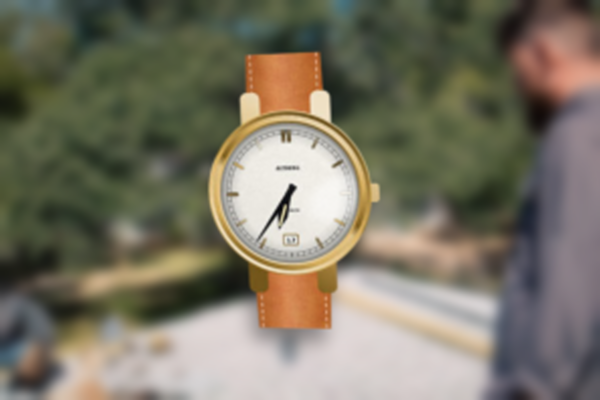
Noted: 6h36
